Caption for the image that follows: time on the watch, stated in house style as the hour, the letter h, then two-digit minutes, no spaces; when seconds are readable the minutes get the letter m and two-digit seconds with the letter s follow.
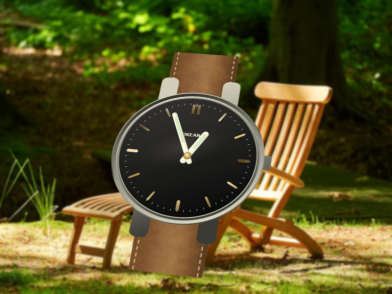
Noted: 12h56
